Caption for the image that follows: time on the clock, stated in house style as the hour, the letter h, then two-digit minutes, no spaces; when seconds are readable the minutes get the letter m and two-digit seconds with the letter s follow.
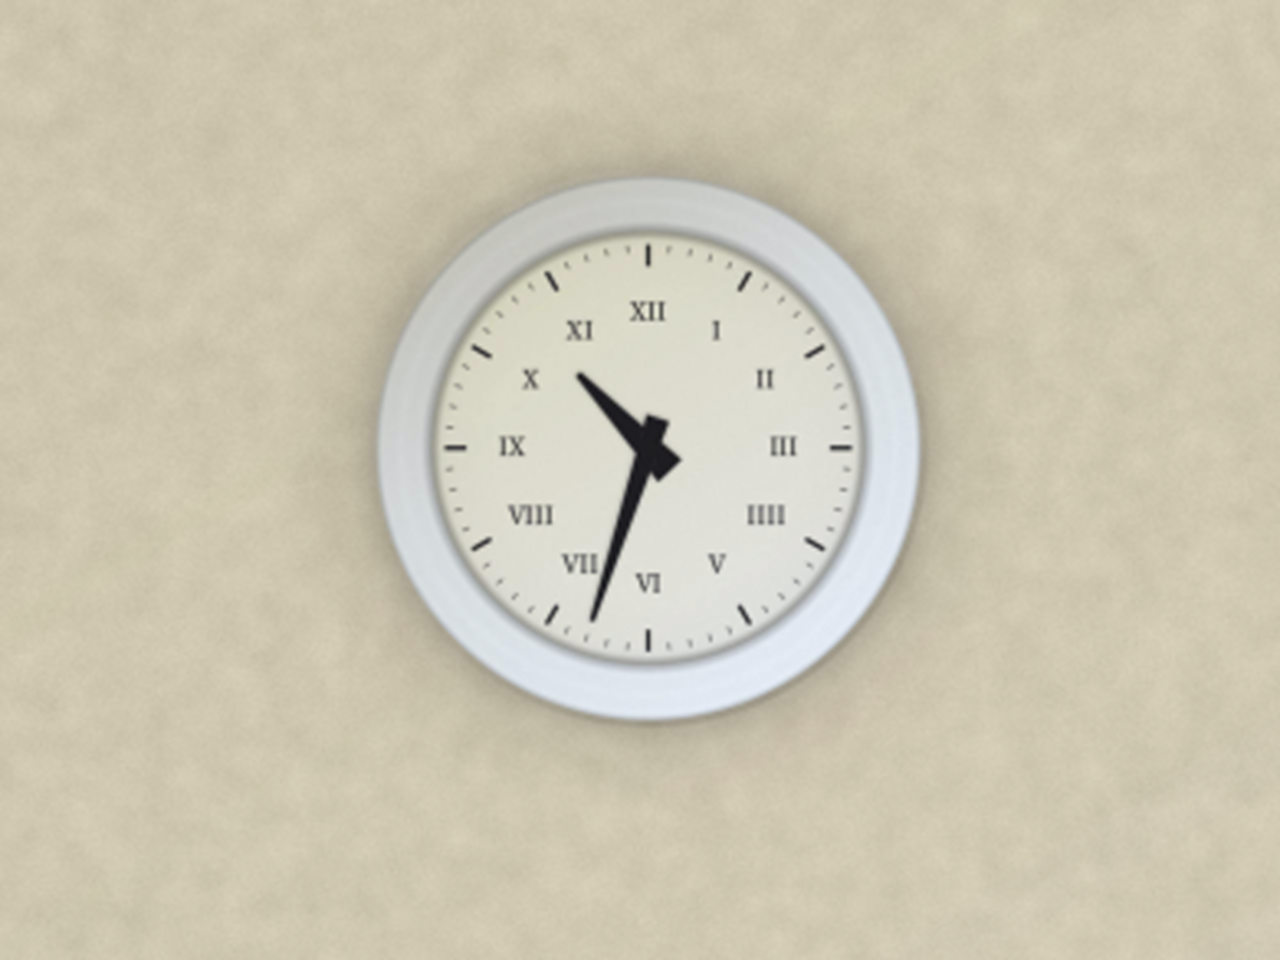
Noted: 10h33
